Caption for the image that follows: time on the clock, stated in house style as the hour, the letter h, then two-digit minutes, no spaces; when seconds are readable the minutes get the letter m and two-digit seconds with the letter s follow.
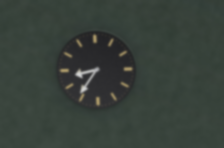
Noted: 8h36
